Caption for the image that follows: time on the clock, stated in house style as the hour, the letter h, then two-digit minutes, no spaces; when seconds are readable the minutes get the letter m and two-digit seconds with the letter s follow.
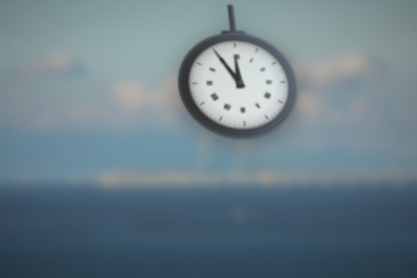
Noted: 11h55
